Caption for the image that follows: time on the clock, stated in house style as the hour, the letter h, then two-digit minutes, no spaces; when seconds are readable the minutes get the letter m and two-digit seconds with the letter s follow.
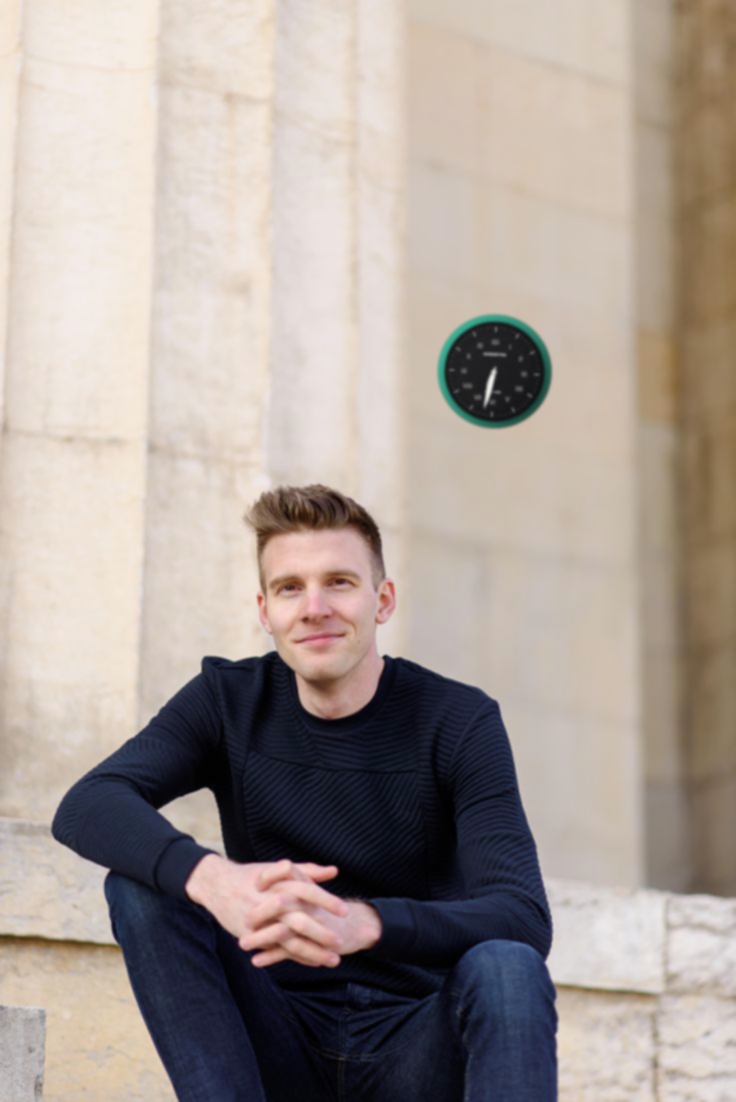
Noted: 6h32
